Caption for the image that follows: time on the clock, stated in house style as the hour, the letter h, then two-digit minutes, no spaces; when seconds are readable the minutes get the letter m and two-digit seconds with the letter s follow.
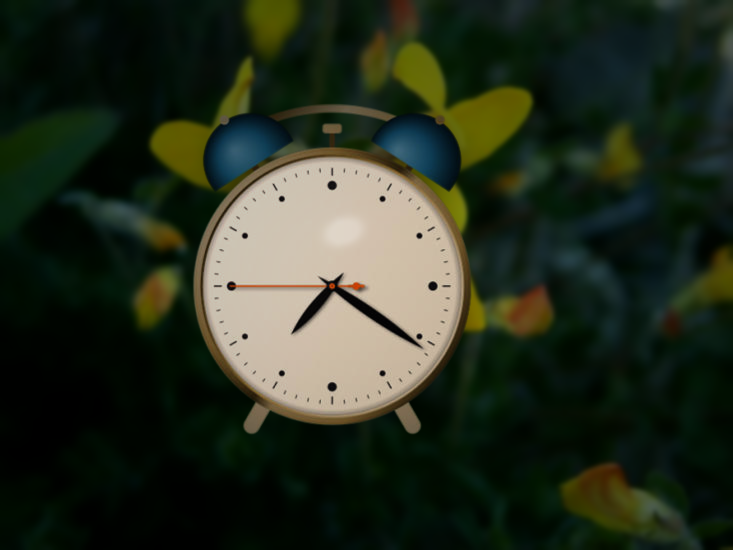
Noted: 7h20m45s
